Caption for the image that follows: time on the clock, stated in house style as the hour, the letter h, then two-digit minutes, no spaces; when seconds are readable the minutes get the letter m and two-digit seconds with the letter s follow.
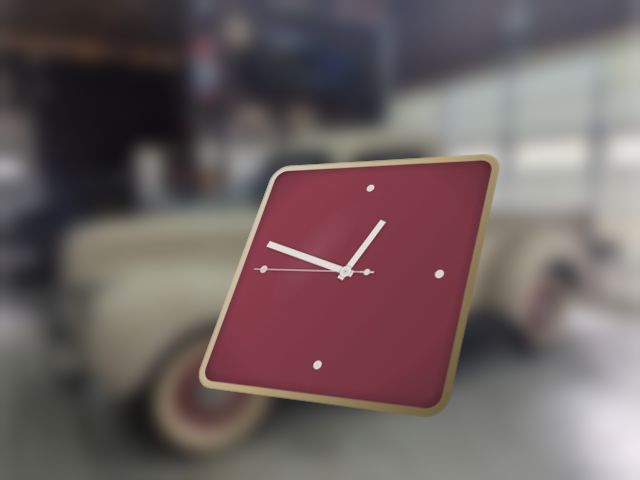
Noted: 12h47m45s
